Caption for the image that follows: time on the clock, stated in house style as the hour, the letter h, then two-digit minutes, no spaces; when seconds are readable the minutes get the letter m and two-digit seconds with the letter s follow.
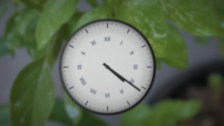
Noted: 4h21
